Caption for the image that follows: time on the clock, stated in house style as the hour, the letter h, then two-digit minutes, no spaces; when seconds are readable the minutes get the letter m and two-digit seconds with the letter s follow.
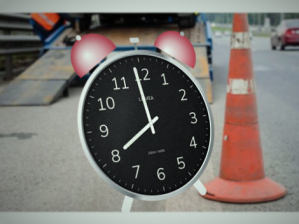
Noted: 7h59
